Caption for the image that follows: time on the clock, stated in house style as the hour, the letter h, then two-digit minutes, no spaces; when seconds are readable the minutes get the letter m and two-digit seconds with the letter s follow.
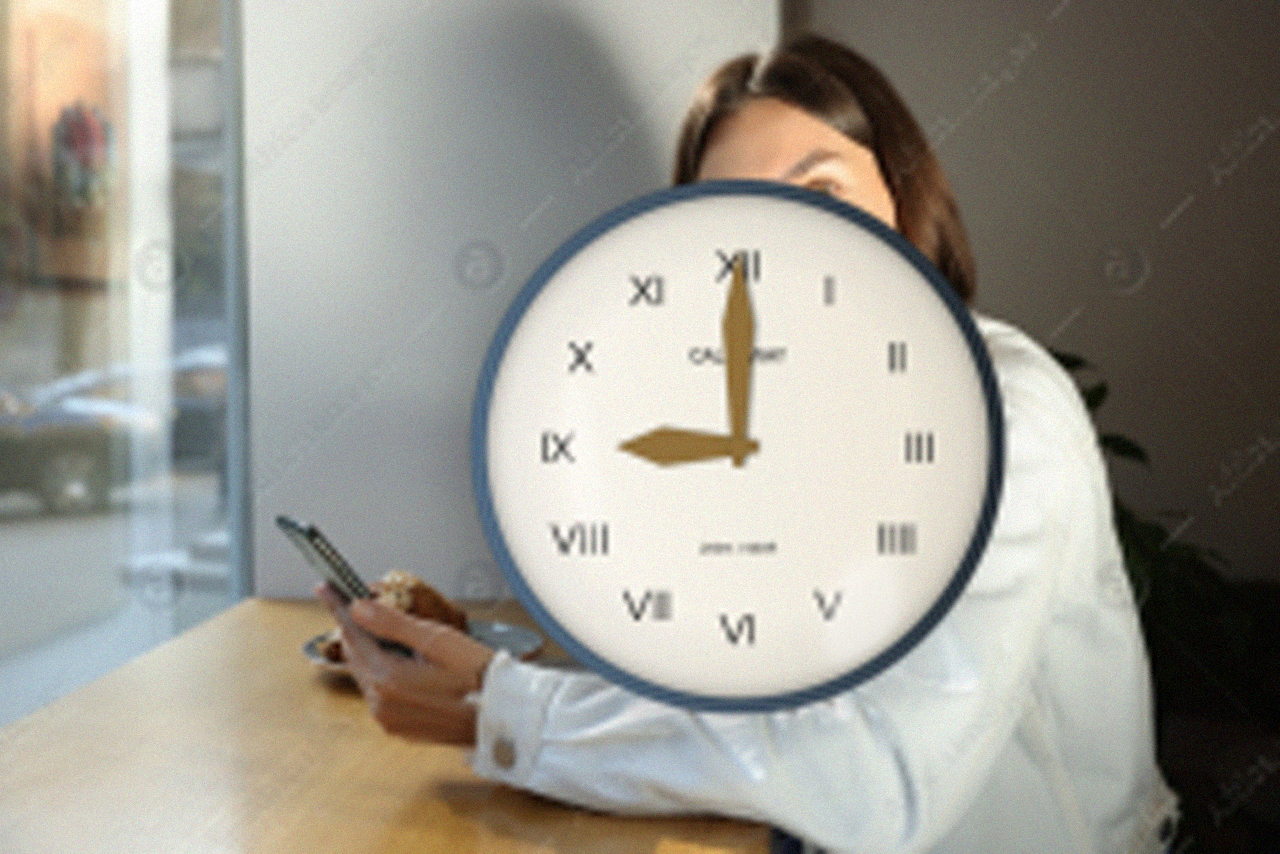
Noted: 9h00
